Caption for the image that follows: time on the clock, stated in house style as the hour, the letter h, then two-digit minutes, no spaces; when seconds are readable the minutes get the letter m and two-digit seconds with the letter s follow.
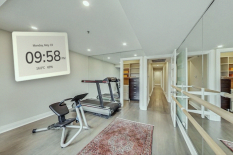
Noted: 9h58
